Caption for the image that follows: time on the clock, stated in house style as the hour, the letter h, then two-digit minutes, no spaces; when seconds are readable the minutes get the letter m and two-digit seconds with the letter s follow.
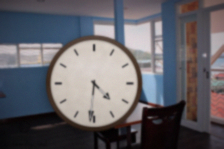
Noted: 4h31
